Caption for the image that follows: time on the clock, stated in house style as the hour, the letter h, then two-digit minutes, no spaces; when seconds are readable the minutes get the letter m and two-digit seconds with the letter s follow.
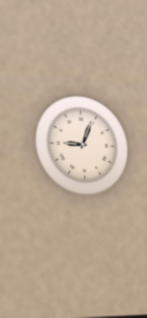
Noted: 9h04
